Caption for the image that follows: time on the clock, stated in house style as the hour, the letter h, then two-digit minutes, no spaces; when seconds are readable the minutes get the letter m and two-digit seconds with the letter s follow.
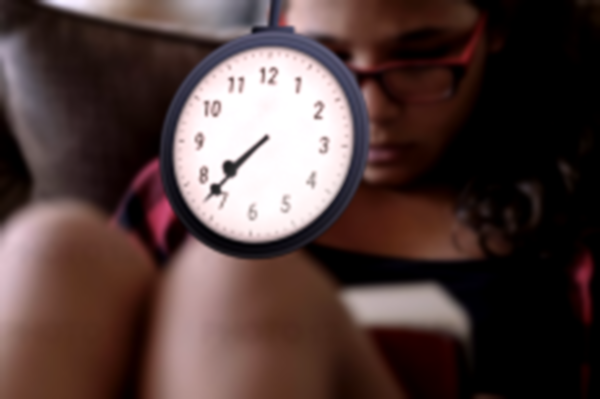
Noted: 7h37
